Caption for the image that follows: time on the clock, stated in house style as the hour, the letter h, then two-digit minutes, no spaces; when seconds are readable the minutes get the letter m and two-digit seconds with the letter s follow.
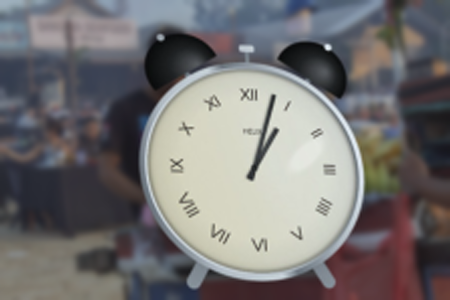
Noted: 1h03
